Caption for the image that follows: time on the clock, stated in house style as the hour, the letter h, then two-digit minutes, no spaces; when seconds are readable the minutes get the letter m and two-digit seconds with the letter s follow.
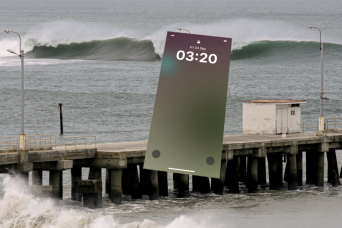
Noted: 3h20
